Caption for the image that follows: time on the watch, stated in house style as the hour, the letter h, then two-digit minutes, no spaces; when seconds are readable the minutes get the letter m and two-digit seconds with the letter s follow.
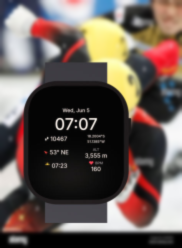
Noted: 7h07
